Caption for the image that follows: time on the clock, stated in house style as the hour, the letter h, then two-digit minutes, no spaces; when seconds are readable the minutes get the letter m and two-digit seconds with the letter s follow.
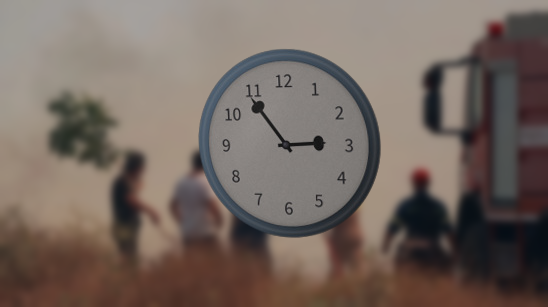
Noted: 2h54
